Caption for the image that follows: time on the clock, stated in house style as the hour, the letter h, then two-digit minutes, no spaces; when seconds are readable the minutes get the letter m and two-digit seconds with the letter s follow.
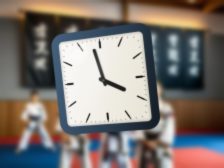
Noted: 3h58
